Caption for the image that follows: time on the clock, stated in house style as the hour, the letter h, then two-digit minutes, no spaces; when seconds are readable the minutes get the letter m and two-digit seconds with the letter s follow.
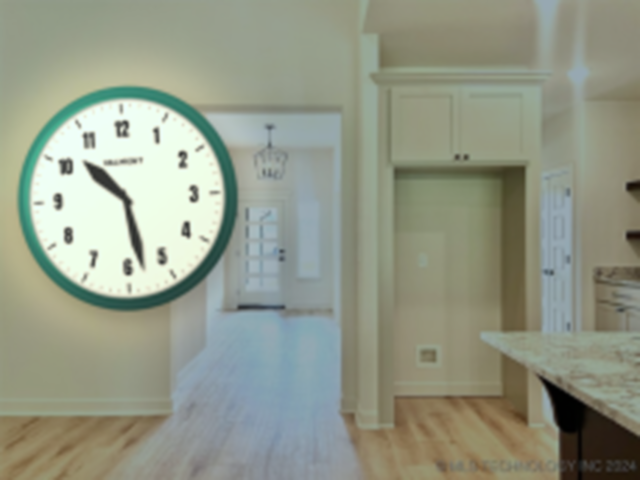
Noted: 10h28
